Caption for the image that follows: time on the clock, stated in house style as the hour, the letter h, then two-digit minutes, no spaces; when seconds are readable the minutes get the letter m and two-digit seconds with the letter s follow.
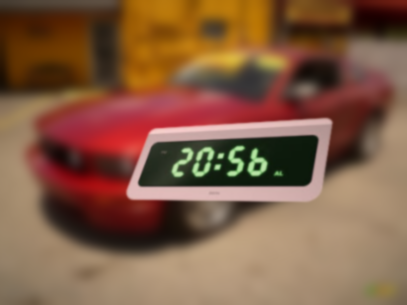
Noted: 20h56
